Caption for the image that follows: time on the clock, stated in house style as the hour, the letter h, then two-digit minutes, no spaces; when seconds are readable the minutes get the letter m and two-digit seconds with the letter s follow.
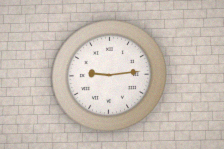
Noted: 9h14
